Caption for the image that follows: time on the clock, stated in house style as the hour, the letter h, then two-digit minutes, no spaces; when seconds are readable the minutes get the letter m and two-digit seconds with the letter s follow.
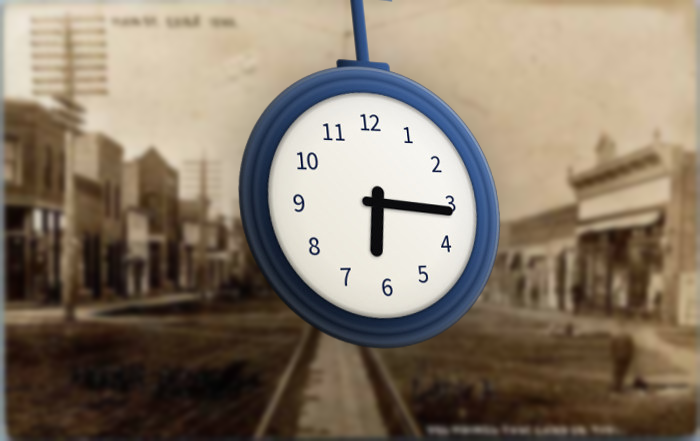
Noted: 6h16
